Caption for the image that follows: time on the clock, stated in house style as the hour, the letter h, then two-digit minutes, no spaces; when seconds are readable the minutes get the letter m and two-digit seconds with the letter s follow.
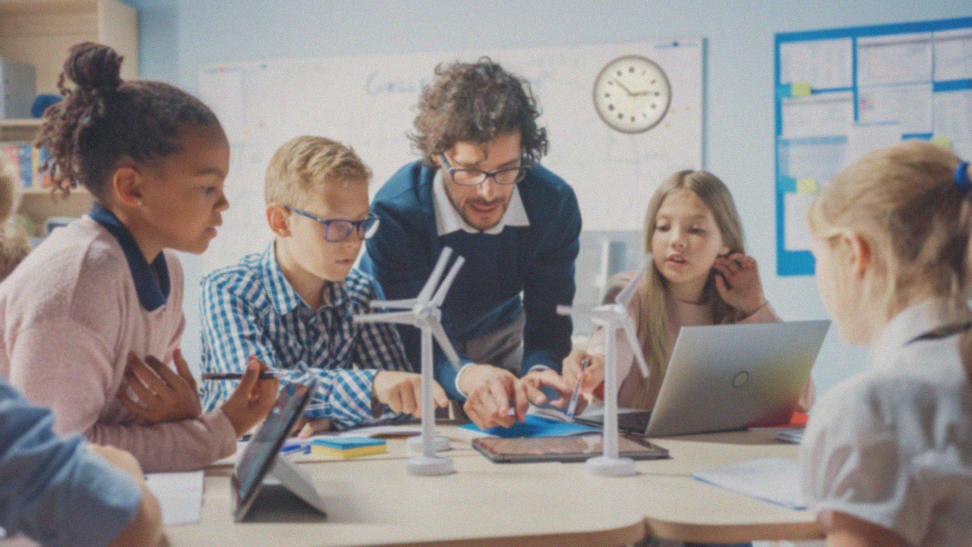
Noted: 2h52
